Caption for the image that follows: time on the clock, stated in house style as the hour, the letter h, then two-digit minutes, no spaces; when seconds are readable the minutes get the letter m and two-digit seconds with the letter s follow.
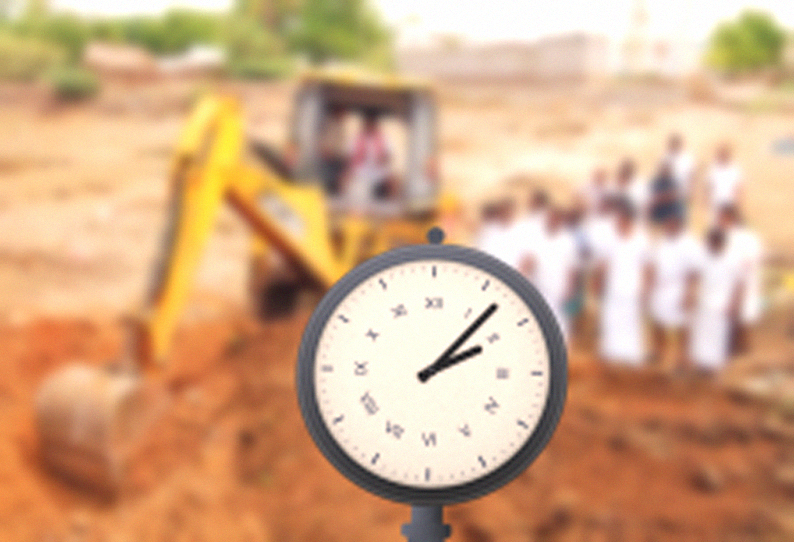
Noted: 2h07
